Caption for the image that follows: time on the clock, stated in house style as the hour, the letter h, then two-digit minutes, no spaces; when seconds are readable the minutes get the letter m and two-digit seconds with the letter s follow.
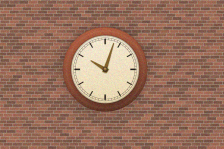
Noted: 10h03
